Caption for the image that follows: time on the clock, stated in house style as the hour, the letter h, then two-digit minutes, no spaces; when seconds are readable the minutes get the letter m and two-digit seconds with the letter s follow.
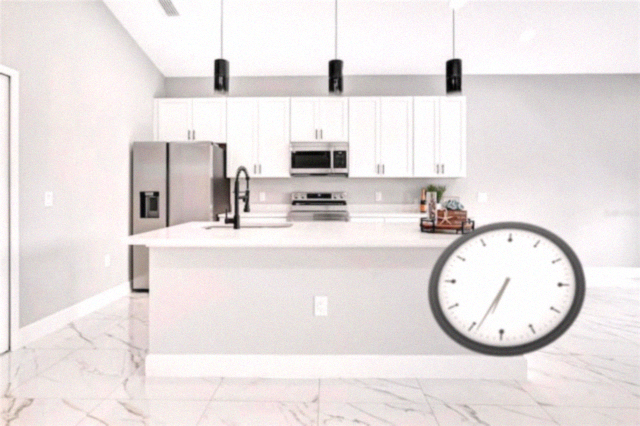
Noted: 6h34
